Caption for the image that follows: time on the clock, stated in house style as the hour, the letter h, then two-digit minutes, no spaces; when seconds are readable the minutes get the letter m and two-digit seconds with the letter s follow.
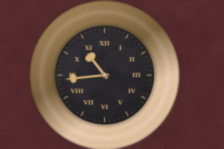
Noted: 10h44
